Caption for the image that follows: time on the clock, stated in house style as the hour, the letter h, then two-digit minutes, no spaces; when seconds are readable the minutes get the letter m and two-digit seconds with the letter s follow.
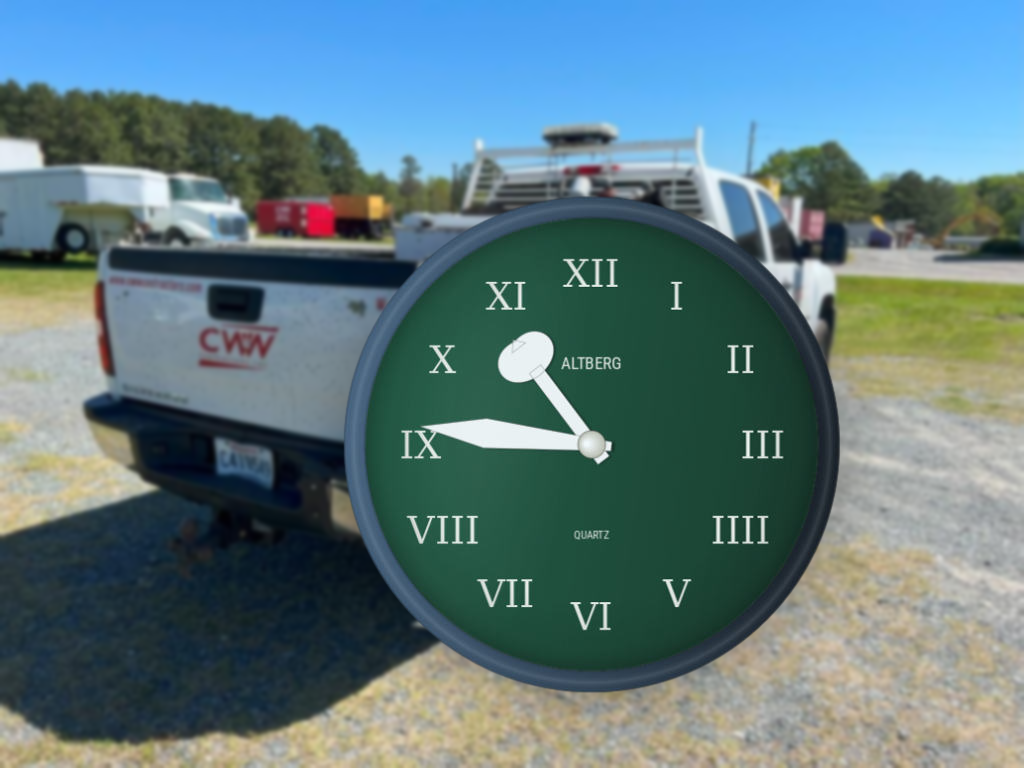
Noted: 10h46
